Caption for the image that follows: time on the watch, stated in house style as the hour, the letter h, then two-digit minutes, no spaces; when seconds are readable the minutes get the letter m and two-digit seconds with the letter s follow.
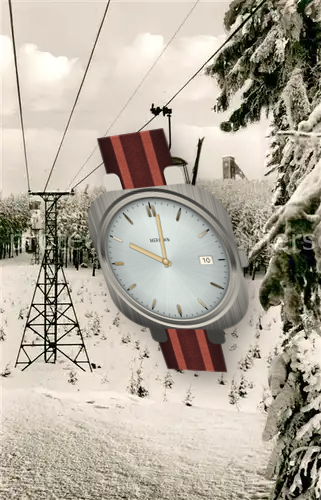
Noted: 10h01
